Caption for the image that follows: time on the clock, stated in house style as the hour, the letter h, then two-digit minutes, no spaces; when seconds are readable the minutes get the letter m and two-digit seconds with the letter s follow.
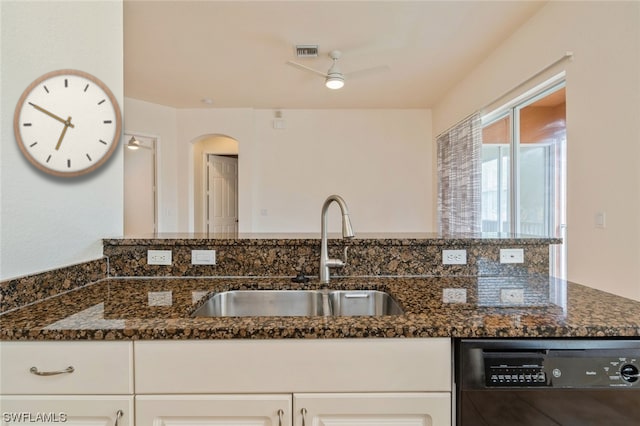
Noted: 6h50
